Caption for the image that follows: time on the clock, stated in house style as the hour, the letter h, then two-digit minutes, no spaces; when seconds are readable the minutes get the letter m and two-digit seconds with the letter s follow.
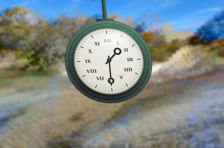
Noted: 1h30
